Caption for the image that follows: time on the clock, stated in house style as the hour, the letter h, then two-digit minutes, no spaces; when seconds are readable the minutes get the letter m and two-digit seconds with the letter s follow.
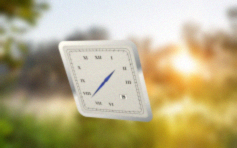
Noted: 1h38
